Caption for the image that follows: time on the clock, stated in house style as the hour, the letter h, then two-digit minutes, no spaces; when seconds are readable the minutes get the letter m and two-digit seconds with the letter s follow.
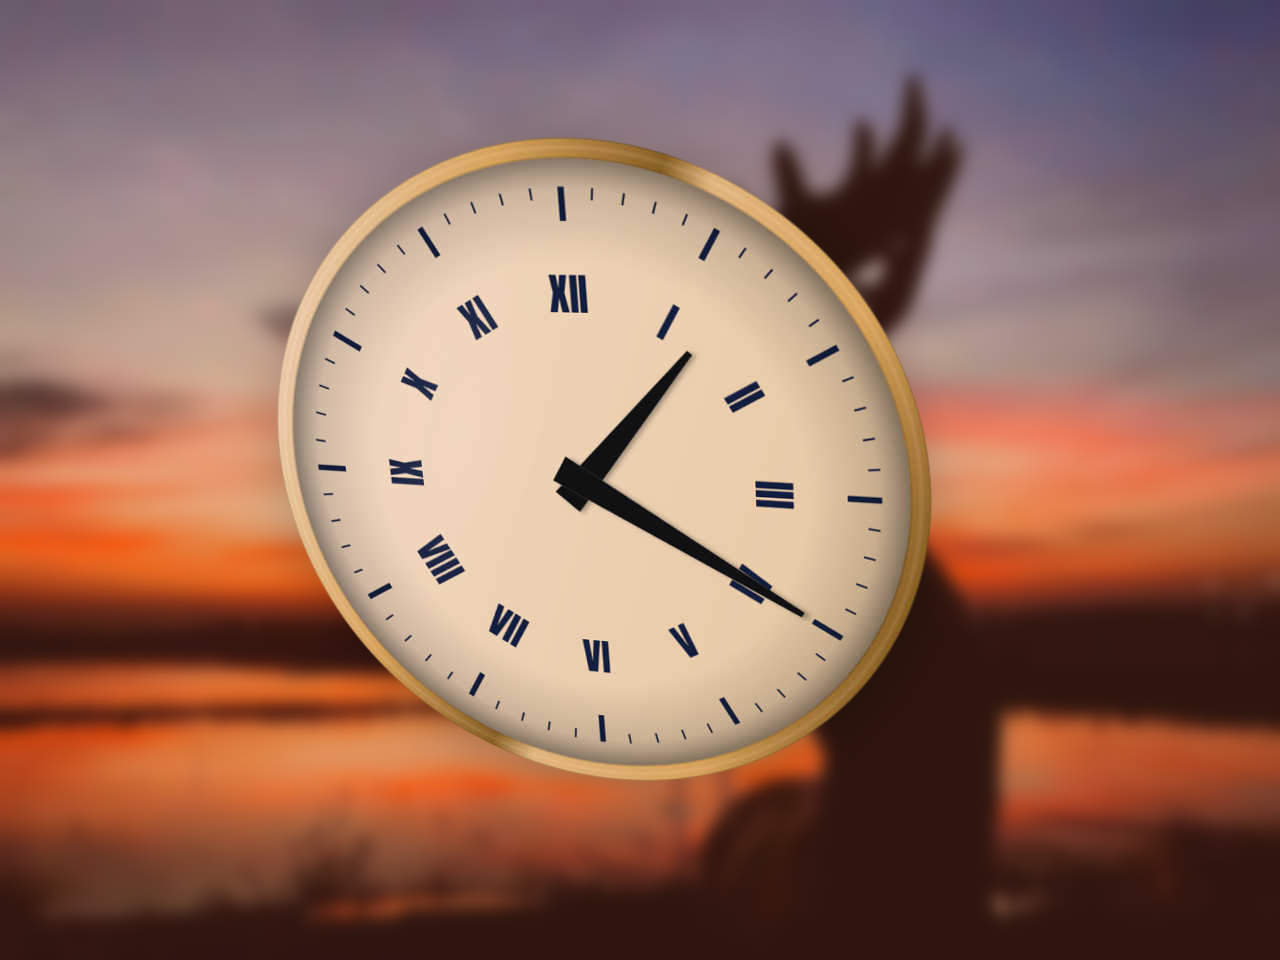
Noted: 1h20
